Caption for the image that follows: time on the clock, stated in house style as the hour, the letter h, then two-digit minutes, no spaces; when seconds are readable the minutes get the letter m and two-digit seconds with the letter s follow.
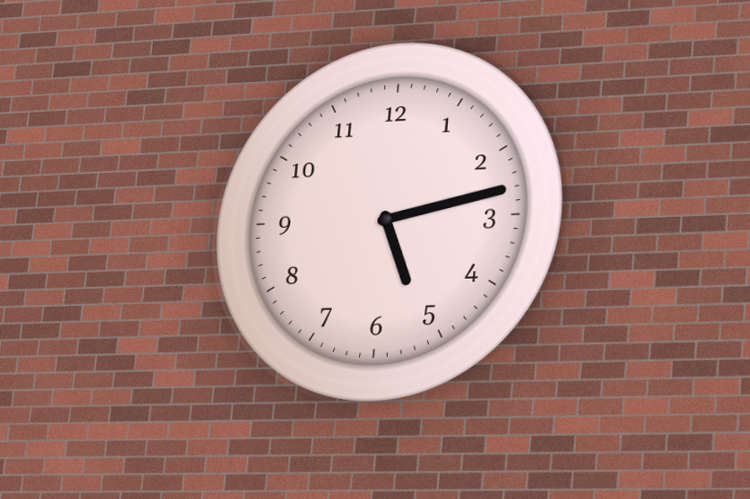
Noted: 5h13
